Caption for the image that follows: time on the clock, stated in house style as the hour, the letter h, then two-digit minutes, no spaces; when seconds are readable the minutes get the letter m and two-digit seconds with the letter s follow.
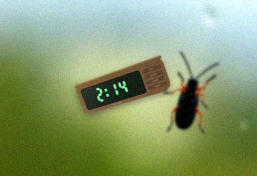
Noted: 2h14
